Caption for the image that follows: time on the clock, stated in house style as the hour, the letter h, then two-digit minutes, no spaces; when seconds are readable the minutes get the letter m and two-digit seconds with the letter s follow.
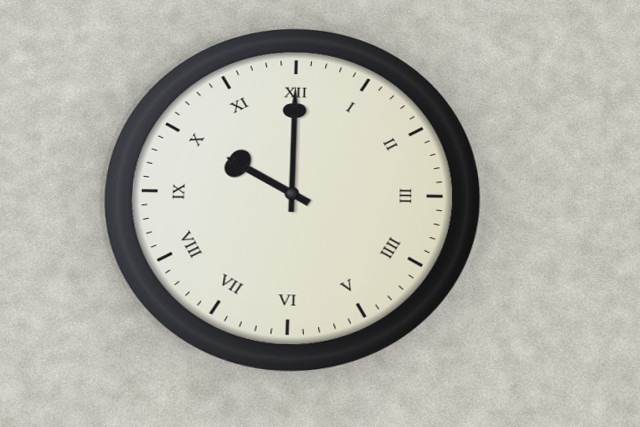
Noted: 10h00
